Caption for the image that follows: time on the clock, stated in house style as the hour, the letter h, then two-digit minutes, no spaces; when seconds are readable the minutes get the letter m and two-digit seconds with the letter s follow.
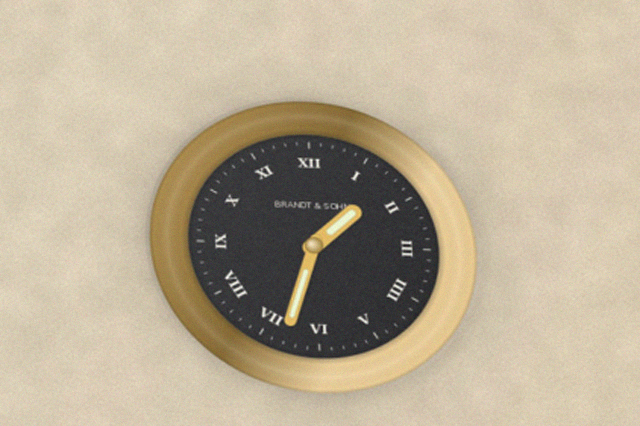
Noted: 1h33
